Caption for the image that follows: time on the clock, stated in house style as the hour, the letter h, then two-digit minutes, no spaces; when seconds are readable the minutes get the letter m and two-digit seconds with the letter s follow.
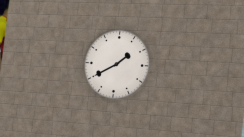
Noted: 1h40
